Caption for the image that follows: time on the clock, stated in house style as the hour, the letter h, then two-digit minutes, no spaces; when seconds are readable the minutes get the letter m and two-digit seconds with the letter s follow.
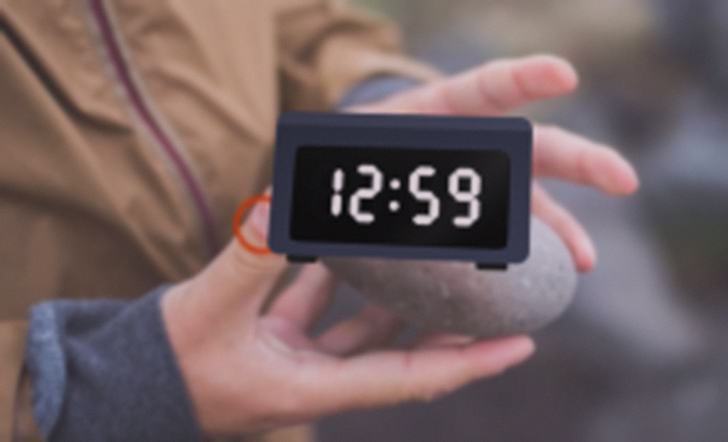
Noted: 12h59
